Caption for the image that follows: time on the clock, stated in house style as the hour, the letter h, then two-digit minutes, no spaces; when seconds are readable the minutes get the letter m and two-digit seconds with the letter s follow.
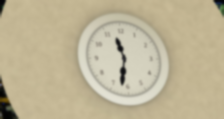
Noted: 11h32
